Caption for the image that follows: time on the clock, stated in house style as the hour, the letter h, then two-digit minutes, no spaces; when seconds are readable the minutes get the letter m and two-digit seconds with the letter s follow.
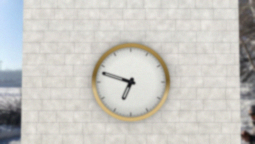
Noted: 6h48
